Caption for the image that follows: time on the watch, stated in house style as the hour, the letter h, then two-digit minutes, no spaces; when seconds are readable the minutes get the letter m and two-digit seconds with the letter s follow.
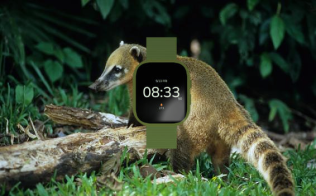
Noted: 8h33
